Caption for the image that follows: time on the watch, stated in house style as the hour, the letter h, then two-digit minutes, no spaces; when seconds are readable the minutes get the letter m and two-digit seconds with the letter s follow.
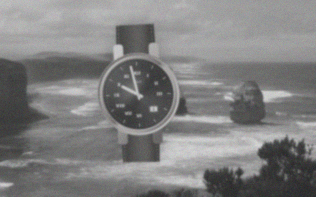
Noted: 9h58
